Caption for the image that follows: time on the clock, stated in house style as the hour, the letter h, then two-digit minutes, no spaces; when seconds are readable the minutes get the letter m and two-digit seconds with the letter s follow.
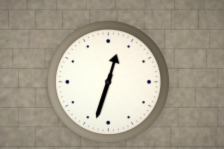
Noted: 12h33
